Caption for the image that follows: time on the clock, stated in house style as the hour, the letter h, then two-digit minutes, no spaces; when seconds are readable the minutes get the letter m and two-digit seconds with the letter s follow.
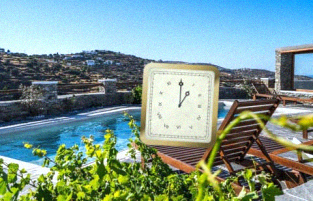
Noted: 1h00
